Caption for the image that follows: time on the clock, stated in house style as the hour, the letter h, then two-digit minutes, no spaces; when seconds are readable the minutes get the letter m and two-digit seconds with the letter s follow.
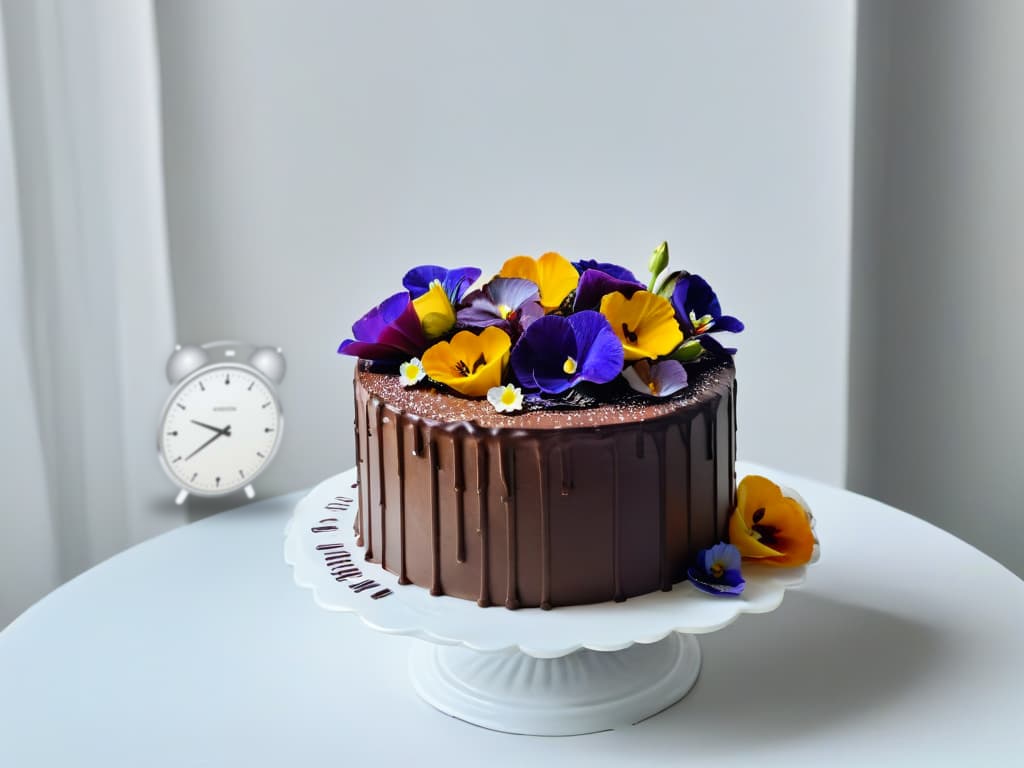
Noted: 9h39
